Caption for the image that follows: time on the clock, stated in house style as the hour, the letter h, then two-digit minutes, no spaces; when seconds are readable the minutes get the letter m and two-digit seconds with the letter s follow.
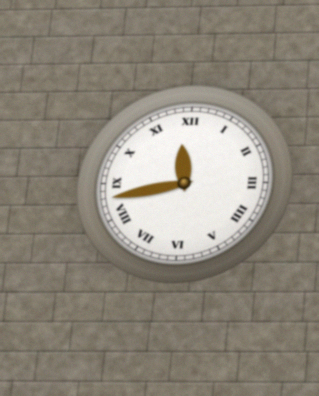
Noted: 11h43
